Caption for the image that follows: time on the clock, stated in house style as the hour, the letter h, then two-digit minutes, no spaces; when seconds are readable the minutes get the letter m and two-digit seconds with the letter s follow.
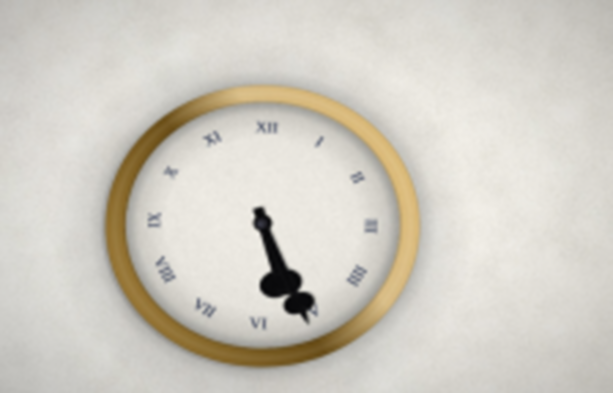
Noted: 5h26
